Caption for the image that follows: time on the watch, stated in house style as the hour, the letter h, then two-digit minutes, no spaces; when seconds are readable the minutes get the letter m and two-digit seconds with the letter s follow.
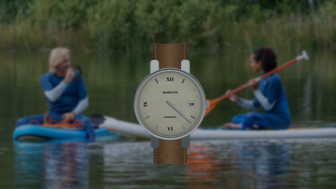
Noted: 4h22
